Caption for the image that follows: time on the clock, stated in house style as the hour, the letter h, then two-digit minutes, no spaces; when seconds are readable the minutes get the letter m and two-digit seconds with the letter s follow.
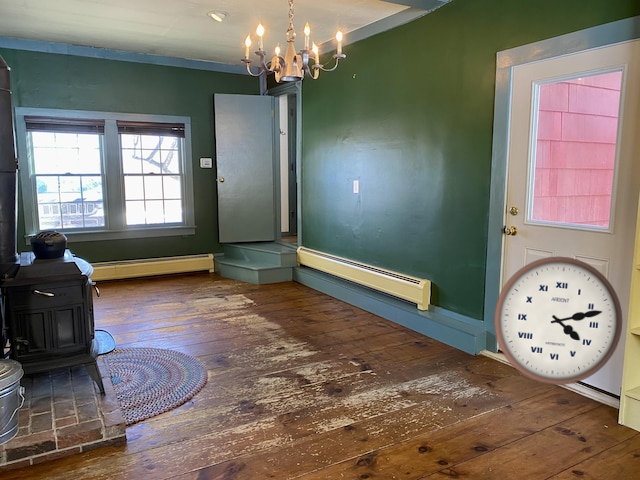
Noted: 4h12
